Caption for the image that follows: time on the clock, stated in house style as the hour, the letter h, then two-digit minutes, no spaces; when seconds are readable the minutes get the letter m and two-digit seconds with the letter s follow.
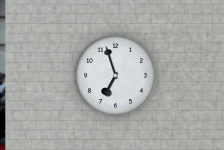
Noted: 6h57
